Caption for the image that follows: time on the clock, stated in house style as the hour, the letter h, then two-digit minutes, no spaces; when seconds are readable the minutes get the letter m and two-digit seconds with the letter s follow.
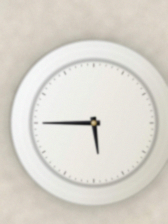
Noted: 5h45
